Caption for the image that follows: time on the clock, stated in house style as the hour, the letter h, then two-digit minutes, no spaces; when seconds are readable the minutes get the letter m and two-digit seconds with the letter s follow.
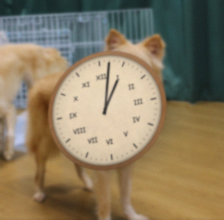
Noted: 1h02
